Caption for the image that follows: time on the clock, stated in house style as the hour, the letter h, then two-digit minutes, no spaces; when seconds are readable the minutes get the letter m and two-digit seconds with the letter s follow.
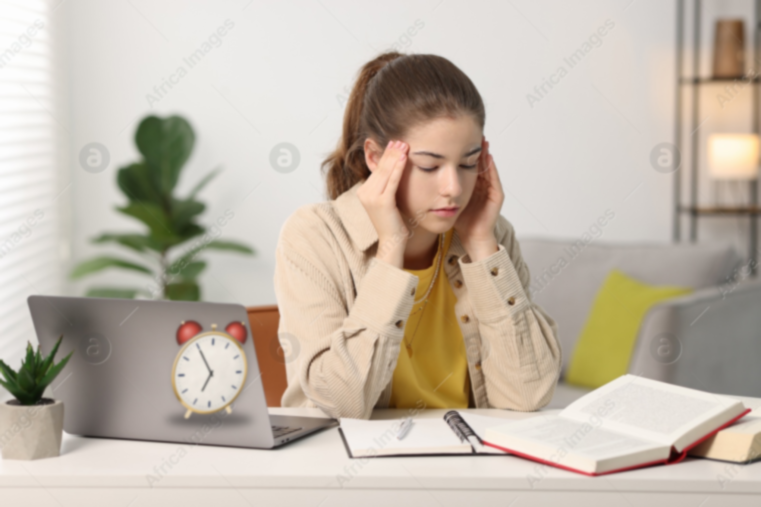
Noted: 6h55
